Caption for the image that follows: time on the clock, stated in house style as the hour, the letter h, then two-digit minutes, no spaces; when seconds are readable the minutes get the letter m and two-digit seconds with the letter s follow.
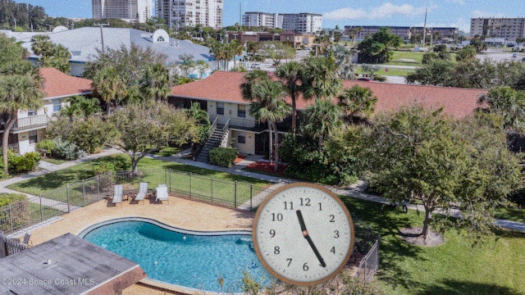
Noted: 11h25
